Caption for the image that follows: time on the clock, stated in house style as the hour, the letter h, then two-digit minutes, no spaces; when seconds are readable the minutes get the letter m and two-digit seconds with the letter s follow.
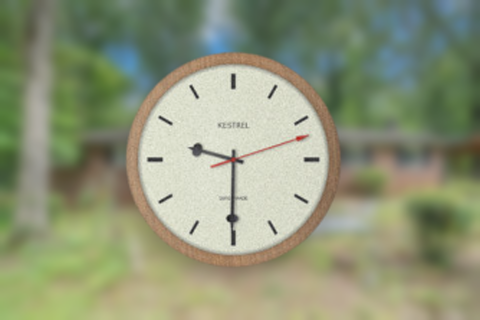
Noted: 9h30m12s
